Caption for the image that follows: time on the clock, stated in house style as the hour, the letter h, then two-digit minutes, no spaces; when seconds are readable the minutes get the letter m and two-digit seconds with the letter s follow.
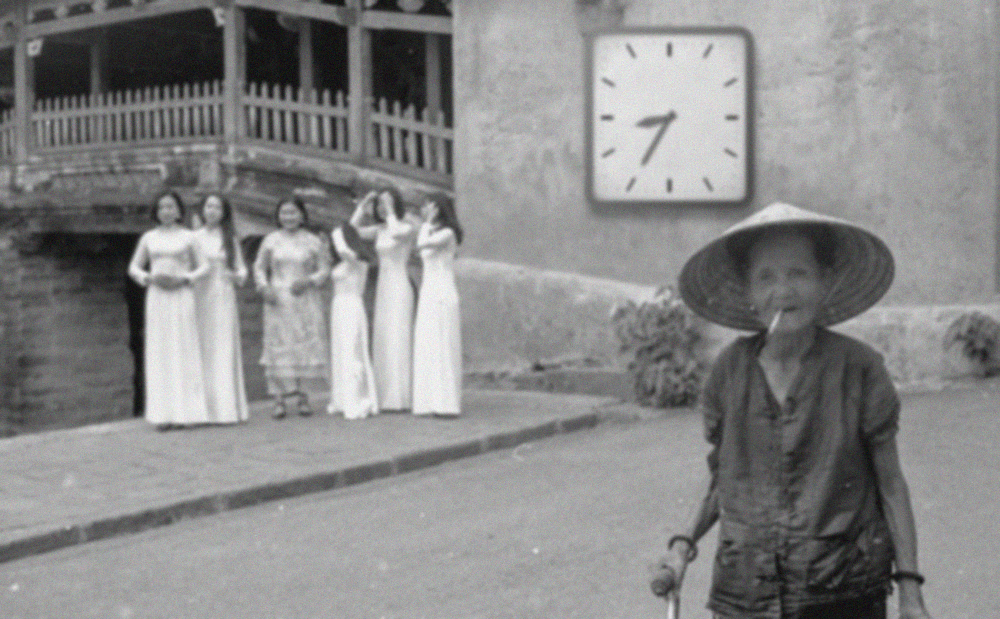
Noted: 8h35
